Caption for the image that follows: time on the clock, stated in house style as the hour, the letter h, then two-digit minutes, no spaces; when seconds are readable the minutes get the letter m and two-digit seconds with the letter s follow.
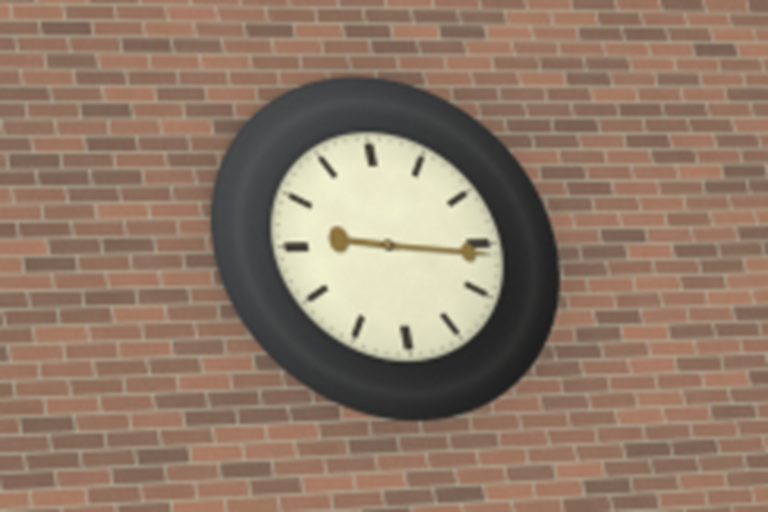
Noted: 9h16
